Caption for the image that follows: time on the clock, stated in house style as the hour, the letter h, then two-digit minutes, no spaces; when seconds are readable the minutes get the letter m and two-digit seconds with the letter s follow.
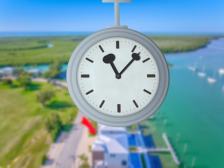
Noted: 11h07
